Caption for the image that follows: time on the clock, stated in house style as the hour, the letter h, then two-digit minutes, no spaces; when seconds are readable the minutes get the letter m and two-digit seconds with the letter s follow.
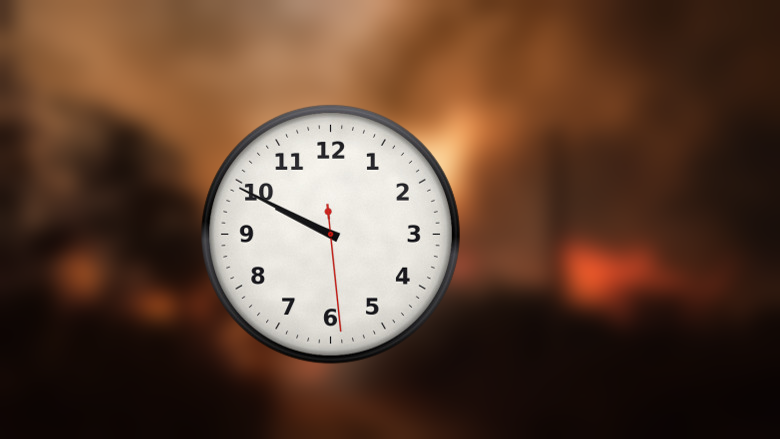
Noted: 9h49m29s
